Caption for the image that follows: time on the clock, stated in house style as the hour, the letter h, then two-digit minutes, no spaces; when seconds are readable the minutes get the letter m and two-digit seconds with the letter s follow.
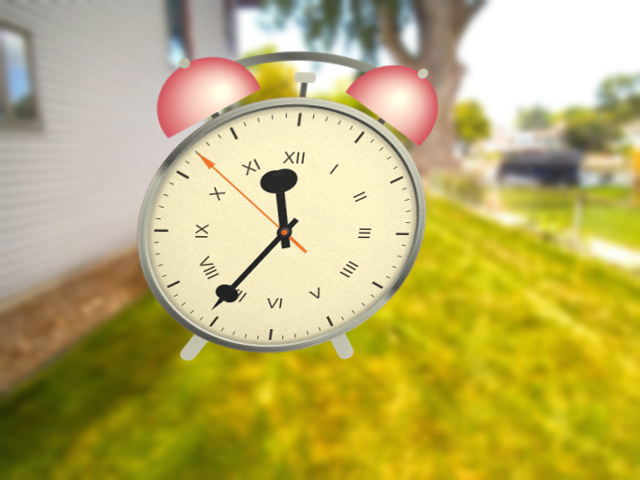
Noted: 11h35m52s
